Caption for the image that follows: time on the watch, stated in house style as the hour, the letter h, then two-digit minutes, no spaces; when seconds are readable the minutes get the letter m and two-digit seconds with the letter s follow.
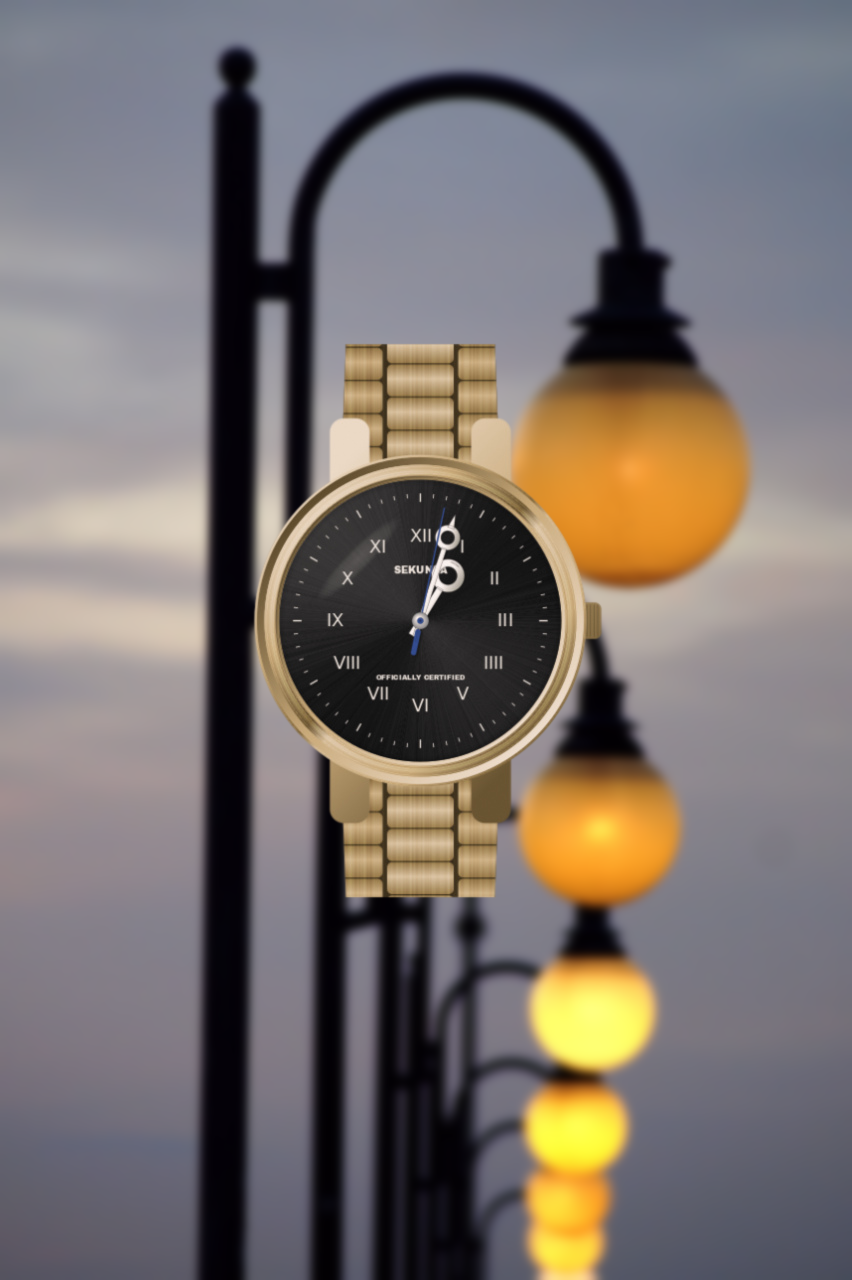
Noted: 1h03m02s
